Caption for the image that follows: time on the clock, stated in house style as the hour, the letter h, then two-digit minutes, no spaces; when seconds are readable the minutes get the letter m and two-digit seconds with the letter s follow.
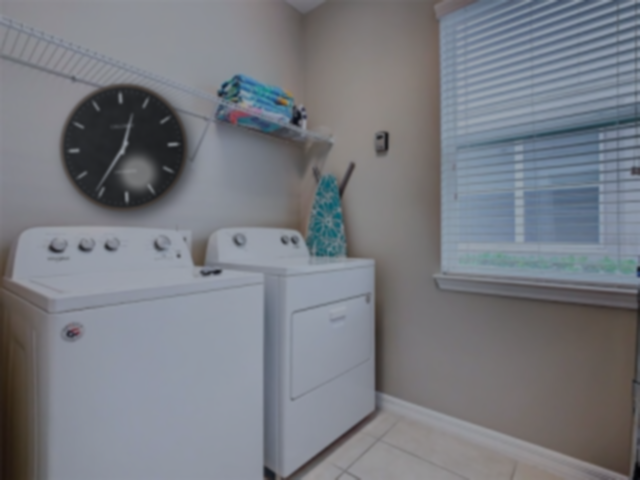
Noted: 12h36
